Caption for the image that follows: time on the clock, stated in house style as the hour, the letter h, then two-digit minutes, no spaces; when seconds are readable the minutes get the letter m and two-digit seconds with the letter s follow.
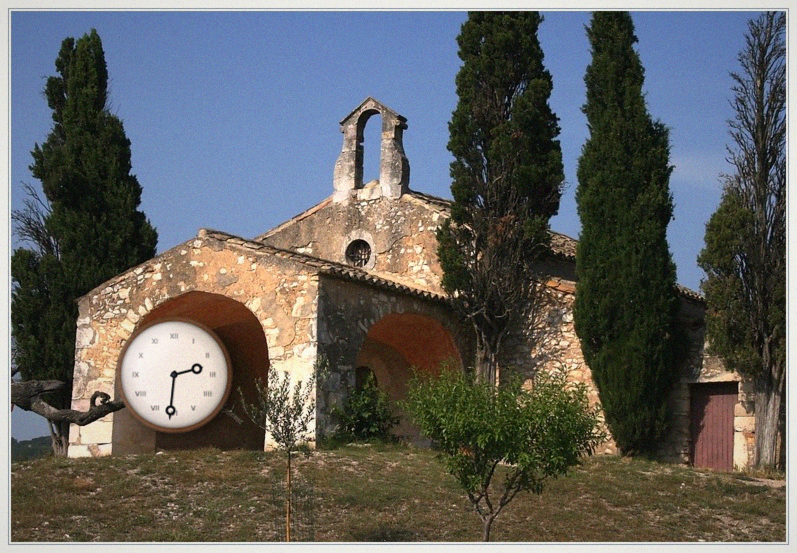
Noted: 2h31
